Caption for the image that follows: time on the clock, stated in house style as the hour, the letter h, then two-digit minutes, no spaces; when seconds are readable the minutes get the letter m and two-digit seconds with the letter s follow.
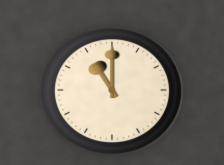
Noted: 11h00
